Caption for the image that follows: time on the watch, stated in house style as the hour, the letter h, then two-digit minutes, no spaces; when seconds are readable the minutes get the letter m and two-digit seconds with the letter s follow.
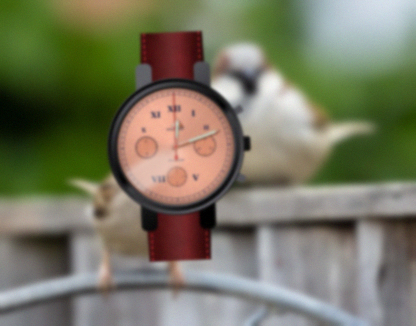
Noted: 12h12
